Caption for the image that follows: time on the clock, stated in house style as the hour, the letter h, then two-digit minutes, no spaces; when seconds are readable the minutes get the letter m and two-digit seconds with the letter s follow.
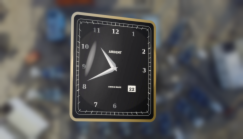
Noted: 10h41
